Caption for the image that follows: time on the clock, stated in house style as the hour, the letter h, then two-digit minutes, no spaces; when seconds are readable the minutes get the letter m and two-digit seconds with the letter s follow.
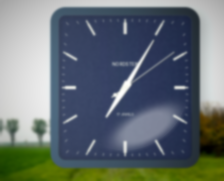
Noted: 7h05m09s
